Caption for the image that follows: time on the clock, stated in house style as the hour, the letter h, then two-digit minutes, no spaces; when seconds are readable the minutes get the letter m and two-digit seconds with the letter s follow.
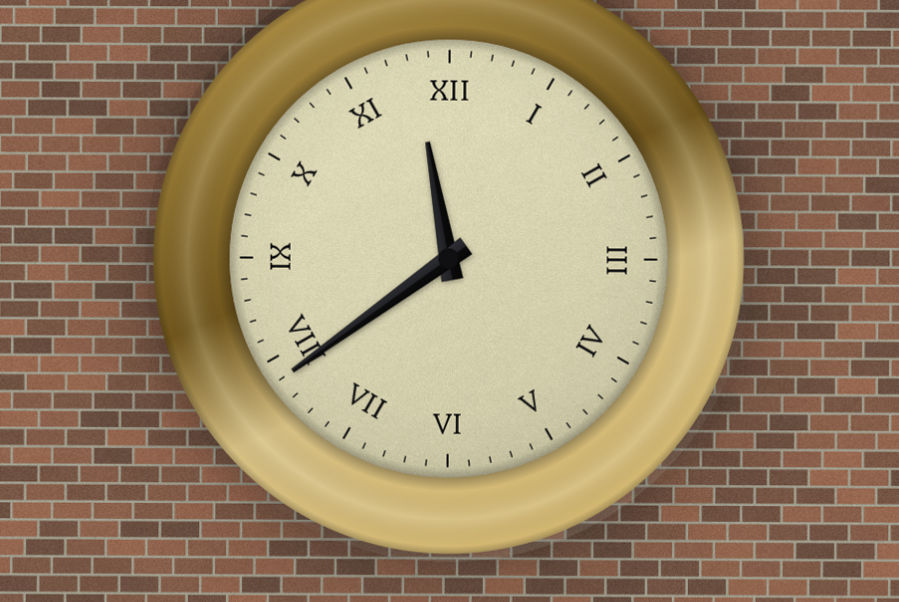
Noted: 11h39
